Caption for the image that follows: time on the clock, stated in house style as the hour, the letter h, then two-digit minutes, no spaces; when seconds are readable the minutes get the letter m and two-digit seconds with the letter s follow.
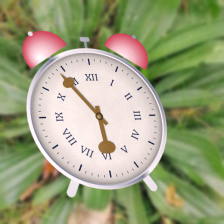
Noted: 5h54
